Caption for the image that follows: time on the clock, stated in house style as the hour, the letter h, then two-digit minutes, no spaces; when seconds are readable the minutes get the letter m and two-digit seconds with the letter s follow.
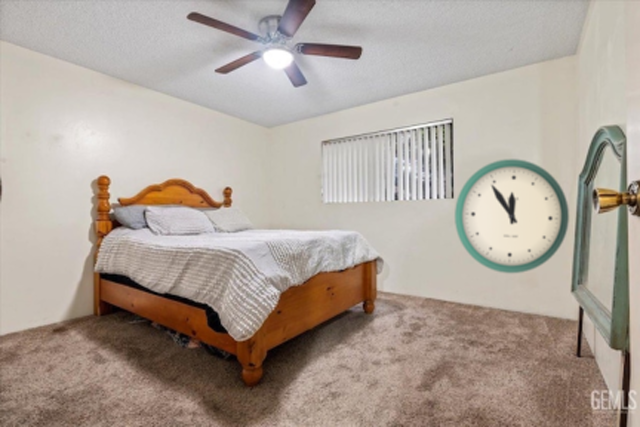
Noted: 11h54
